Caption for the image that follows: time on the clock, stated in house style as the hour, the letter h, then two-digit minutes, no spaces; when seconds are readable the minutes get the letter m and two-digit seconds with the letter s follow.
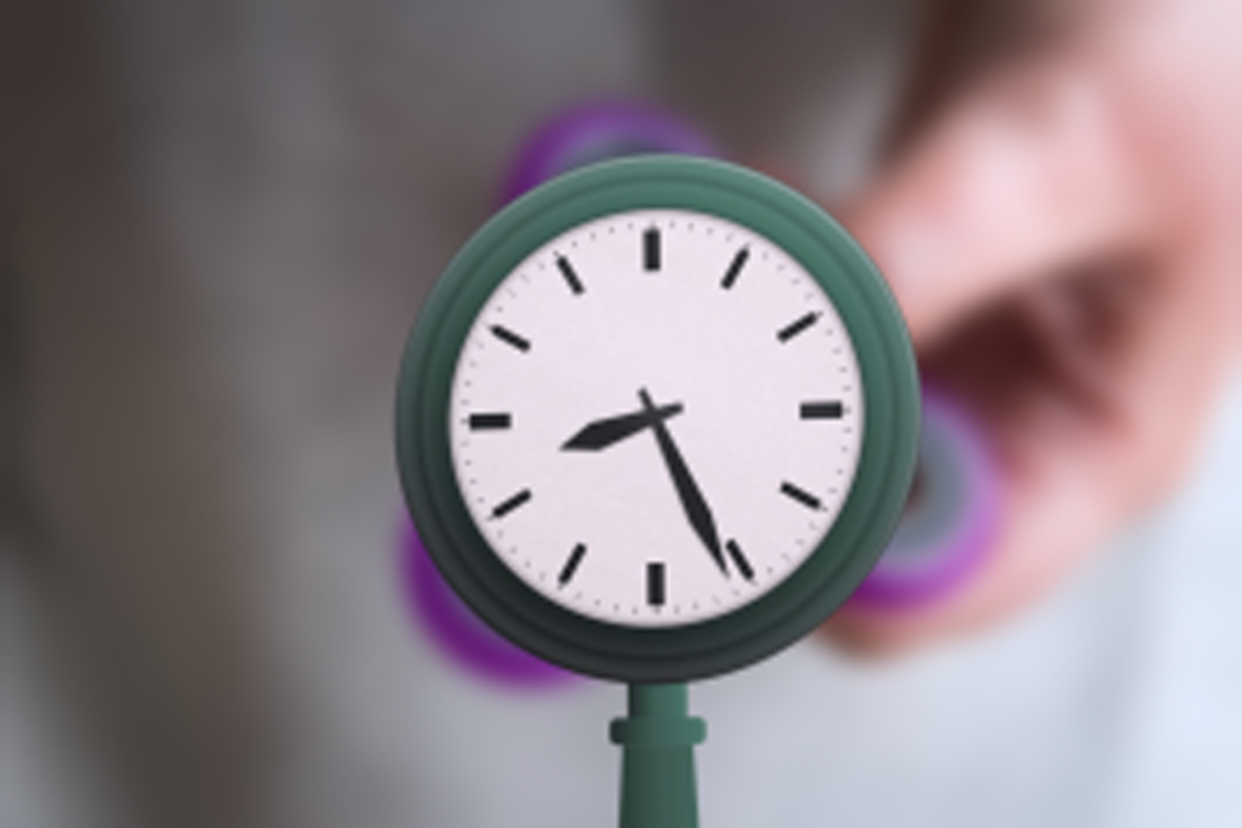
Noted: 8h26
